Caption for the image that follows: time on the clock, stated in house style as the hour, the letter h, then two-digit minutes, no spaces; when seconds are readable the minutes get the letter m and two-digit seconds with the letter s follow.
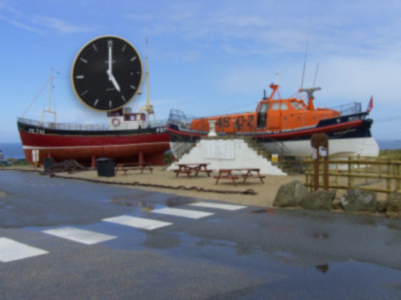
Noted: 5h00
